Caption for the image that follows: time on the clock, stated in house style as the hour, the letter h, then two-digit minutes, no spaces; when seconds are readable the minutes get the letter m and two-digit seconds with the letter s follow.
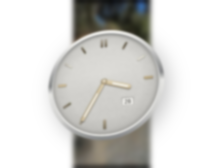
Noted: 3h35
